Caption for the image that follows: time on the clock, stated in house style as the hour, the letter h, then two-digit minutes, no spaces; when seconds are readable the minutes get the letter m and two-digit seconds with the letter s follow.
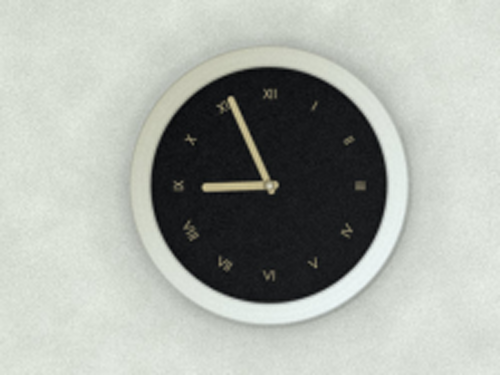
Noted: 8h56
